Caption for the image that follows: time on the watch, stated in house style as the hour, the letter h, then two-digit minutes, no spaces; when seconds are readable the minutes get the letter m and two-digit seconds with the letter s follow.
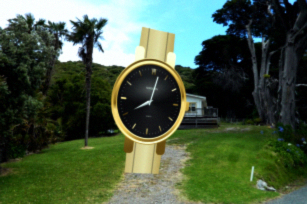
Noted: 8h02
